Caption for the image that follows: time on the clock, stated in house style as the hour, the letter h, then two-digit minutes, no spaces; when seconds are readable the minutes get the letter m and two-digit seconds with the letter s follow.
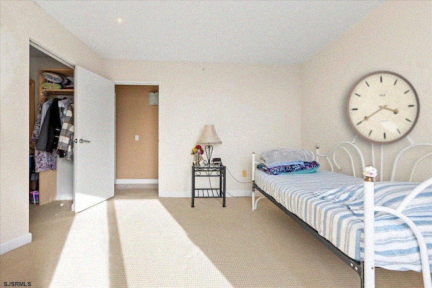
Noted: 3h40
